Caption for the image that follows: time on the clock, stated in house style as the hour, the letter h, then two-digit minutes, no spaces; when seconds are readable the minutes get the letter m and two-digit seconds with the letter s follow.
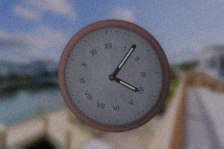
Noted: 4h07
